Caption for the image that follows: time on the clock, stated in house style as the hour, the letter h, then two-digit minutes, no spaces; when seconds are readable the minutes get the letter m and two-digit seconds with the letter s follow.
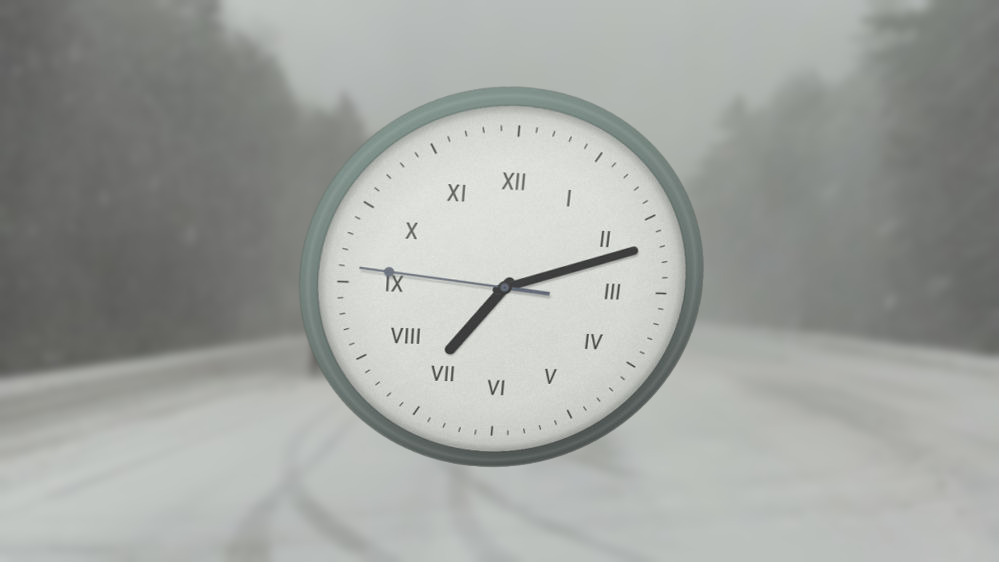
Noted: 7h11m46s
